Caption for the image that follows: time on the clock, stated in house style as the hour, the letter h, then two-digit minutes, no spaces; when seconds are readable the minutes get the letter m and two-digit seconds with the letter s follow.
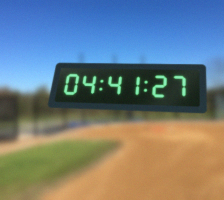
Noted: 4h41m27s
